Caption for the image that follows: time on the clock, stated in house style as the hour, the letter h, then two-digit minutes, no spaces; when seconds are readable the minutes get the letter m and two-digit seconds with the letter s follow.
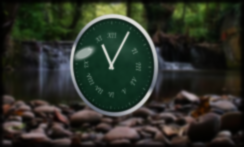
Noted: 11h05
